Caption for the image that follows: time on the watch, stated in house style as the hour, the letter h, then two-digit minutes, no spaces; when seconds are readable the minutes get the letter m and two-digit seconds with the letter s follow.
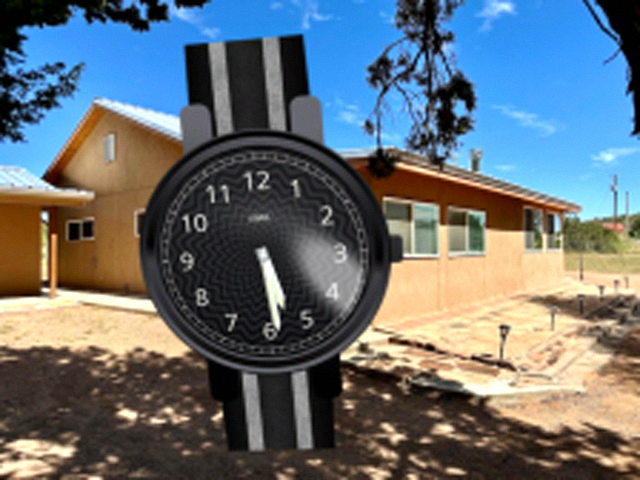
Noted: 5h29
